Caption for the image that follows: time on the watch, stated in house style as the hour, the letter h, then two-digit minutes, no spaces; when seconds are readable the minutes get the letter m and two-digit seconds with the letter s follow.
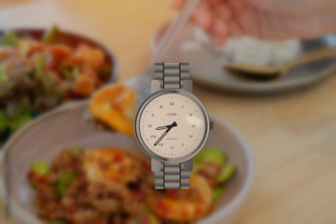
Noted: 8h37
